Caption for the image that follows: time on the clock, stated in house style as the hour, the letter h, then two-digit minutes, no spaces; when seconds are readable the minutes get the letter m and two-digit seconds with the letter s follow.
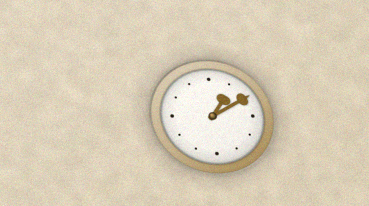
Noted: 1h10
